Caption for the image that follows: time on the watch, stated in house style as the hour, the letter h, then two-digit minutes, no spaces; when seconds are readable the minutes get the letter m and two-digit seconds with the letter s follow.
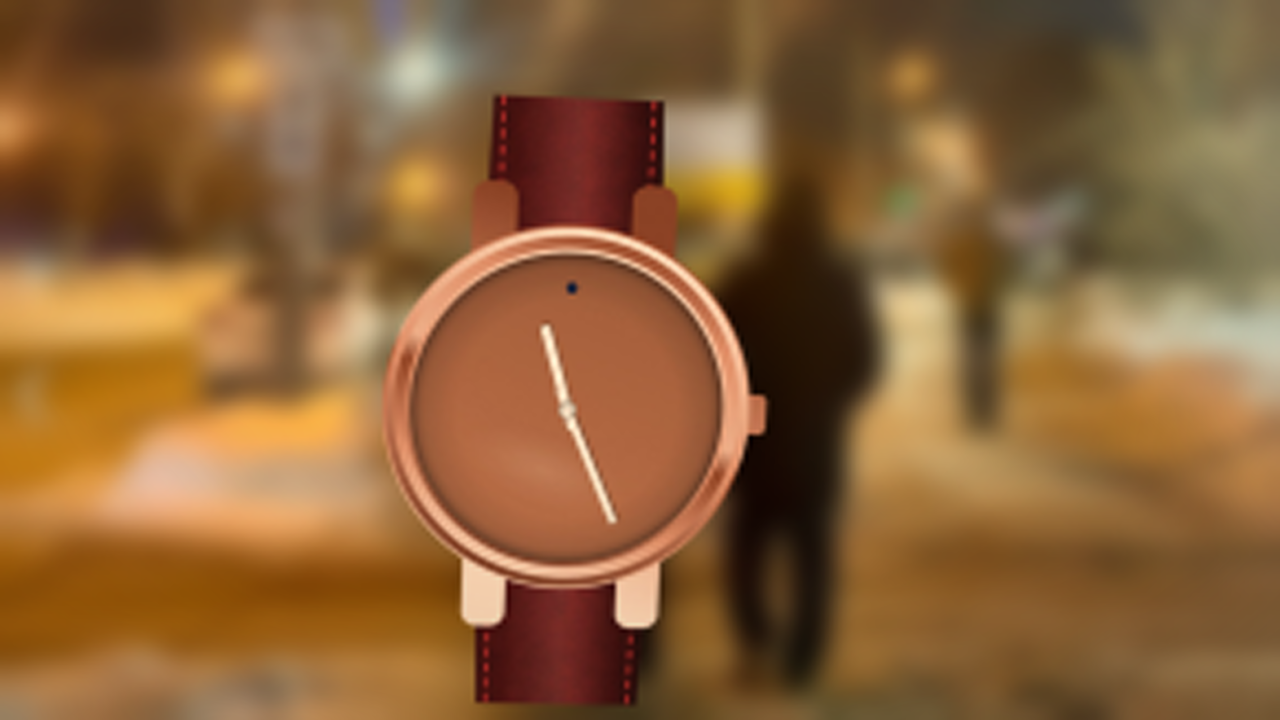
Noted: 11h26
